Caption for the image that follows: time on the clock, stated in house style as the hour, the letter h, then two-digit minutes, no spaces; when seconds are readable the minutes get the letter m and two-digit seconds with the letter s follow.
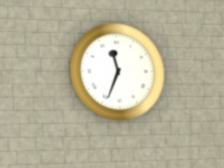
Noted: 11h34
